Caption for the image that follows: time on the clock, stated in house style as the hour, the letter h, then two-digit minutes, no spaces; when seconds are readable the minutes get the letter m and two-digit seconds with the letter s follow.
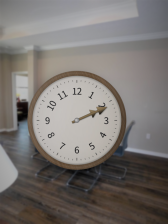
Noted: 2h11
